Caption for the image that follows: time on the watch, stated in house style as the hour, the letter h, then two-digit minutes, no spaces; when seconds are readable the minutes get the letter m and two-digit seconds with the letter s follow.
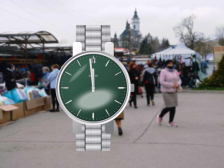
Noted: 11h59
